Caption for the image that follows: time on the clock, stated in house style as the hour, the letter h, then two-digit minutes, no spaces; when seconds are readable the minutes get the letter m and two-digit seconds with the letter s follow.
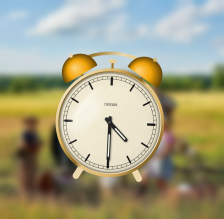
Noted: 4h30
